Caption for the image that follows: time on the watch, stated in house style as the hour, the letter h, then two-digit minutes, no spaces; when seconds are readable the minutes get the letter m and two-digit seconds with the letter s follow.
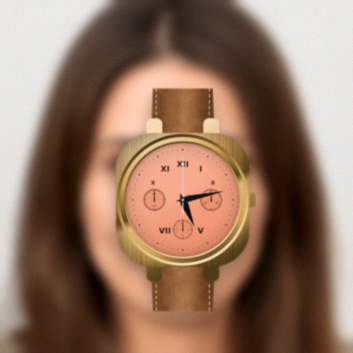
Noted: 5h13
